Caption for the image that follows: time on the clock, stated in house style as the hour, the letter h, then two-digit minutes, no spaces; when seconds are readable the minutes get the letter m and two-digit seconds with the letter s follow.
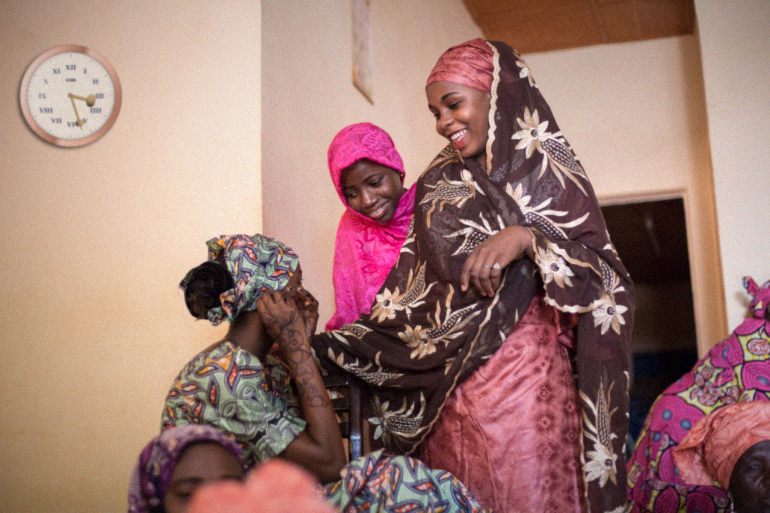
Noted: 3h27
